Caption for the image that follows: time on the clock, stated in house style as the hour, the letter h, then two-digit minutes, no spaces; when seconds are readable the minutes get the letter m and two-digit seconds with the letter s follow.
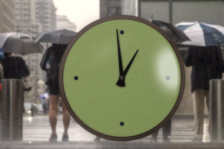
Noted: 12h59
